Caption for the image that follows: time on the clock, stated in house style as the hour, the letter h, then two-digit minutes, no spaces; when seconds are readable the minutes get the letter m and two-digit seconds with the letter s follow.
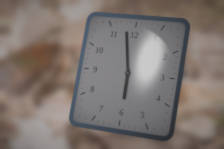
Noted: 5h58
